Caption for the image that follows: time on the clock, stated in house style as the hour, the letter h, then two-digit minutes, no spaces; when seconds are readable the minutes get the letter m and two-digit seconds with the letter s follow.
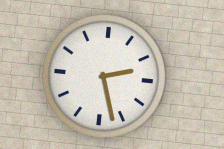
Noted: 2h27
